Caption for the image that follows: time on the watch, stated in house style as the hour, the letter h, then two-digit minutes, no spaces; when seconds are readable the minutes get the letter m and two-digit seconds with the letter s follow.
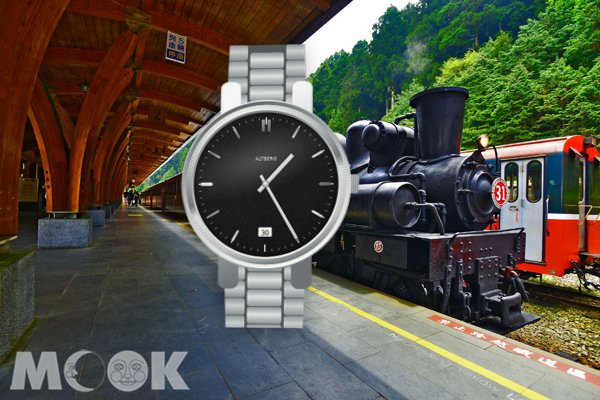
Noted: 1h25
